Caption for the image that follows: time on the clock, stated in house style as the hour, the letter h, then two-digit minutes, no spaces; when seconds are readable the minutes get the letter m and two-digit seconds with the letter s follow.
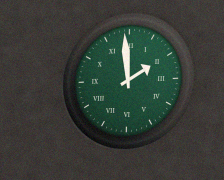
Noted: 1h59
